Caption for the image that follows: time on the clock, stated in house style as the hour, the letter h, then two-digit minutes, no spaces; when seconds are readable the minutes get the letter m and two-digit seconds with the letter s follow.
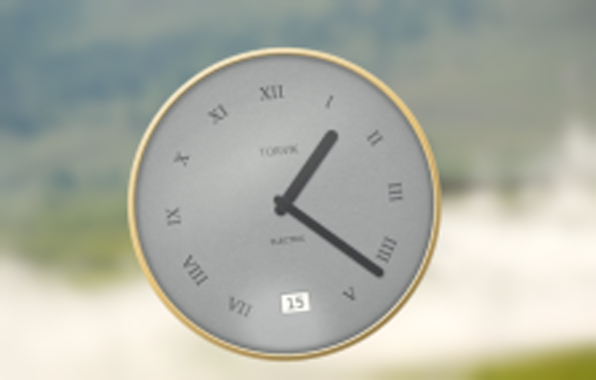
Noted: 1h22
